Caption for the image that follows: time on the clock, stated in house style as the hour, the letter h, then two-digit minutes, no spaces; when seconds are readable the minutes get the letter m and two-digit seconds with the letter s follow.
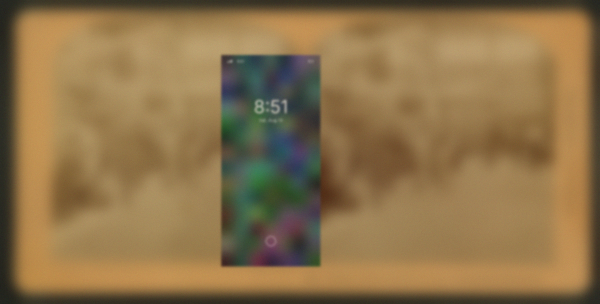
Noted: 8h51
